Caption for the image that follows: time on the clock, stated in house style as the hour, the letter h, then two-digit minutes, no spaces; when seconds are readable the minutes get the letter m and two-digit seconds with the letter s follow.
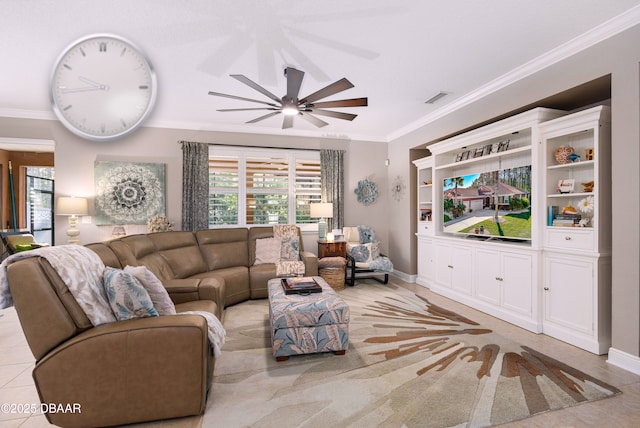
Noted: 9h44
